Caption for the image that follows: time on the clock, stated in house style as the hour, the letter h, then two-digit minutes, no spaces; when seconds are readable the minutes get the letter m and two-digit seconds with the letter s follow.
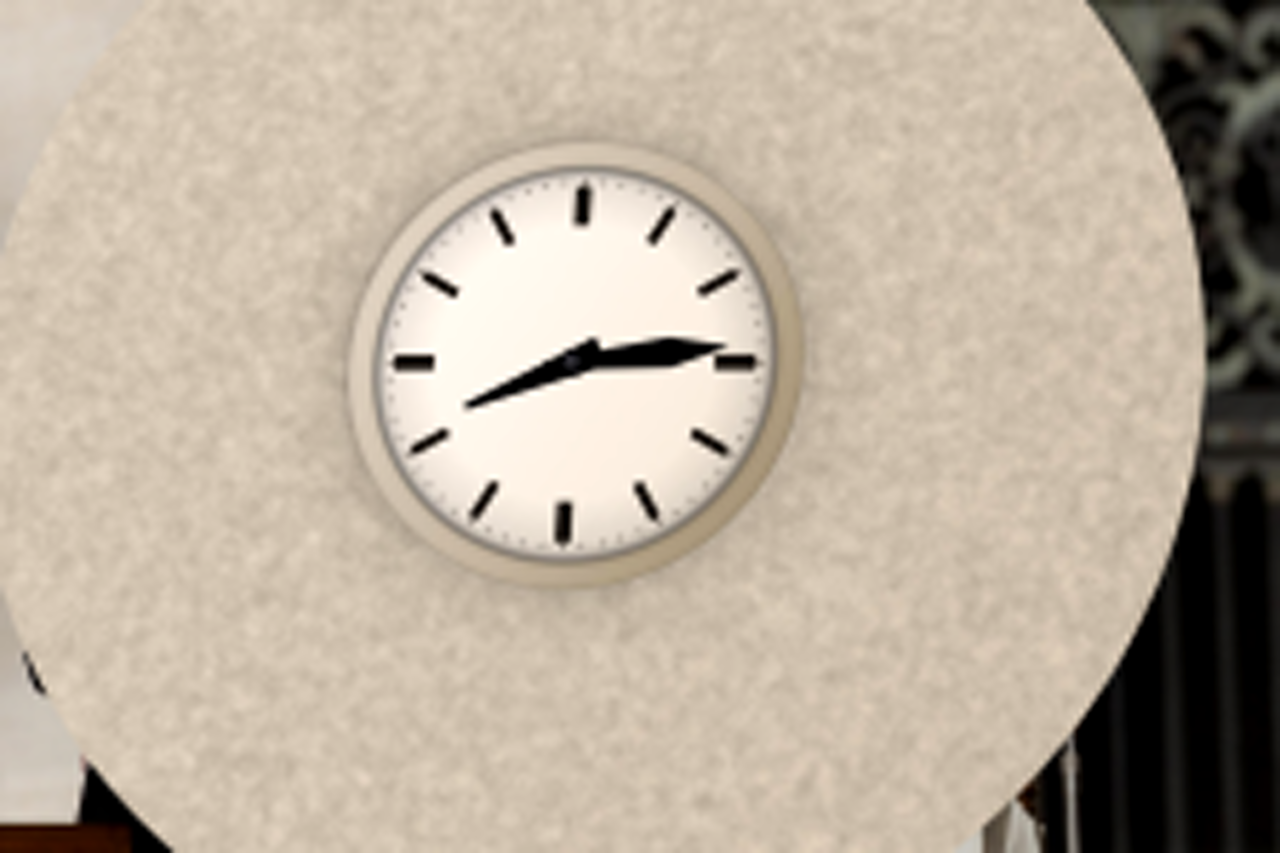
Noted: 8h14
